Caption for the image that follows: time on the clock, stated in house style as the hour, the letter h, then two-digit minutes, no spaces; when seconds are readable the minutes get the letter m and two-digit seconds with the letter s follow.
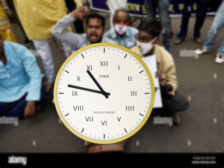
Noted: 10h47
